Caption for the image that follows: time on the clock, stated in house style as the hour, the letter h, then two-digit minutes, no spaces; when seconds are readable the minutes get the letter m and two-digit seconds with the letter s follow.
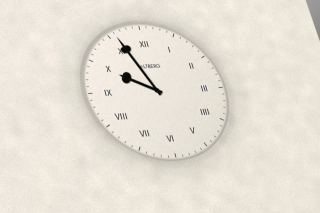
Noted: 9h56
